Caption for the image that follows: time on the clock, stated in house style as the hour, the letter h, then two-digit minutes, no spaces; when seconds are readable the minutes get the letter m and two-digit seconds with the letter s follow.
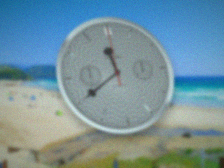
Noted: 11h40
